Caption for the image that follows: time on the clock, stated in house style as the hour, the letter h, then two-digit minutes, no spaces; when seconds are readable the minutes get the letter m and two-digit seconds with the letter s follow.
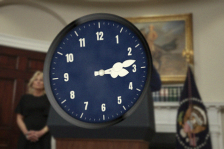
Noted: 3h13
